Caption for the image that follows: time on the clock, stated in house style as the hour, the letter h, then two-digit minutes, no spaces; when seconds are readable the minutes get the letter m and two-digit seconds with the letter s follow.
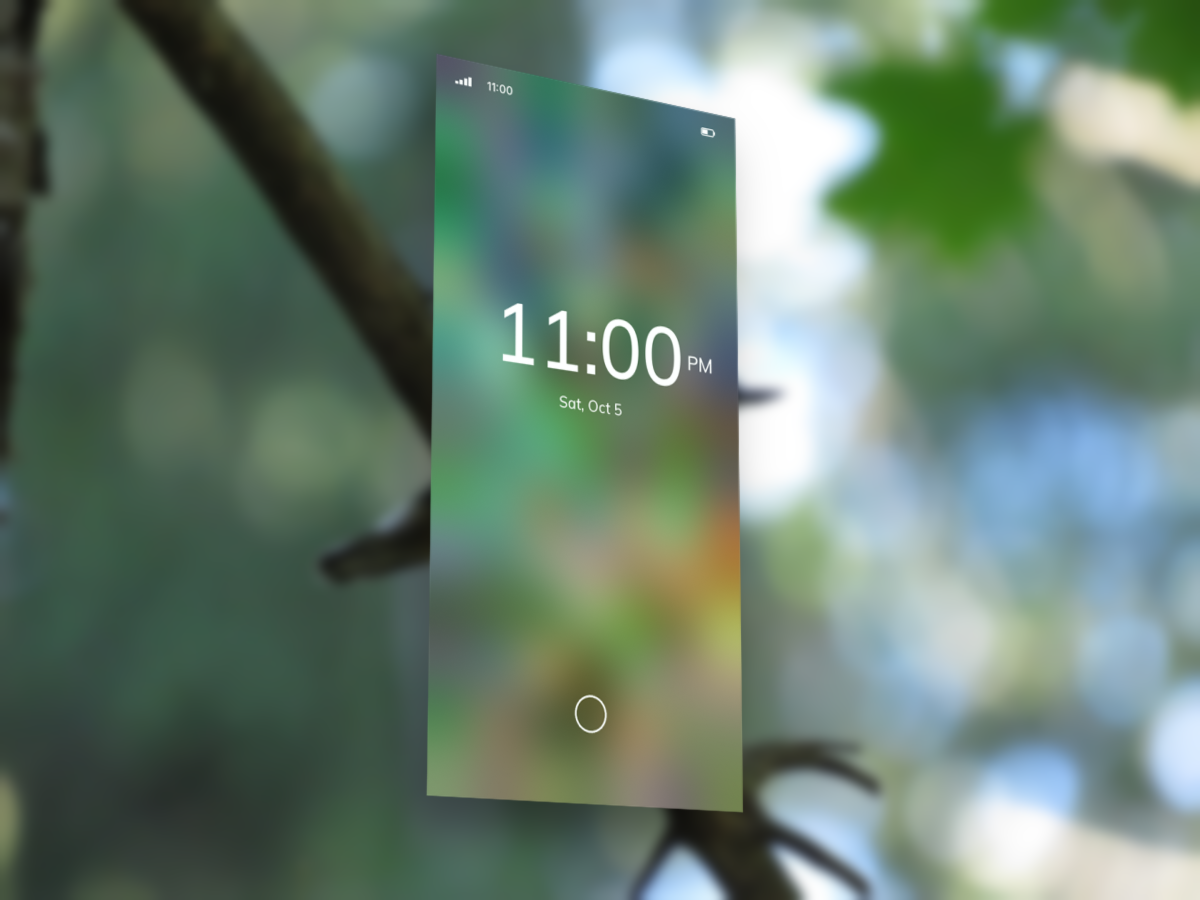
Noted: 11h00
